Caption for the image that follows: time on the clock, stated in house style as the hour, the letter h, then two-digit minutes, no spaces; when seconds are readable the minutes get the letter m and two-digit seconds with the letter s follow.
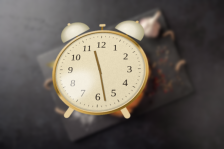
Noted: 11h28
